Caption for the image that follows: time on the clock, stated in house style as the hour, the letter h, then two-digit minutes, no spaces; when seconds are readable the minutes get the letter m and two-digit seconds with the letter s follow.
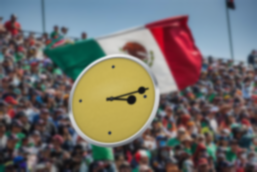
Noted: 3h13
